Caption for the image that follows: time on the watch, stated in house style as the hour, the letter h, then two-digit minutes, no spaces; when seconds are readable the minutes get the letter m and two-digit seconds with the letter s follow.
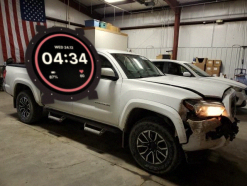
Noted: 4h34
